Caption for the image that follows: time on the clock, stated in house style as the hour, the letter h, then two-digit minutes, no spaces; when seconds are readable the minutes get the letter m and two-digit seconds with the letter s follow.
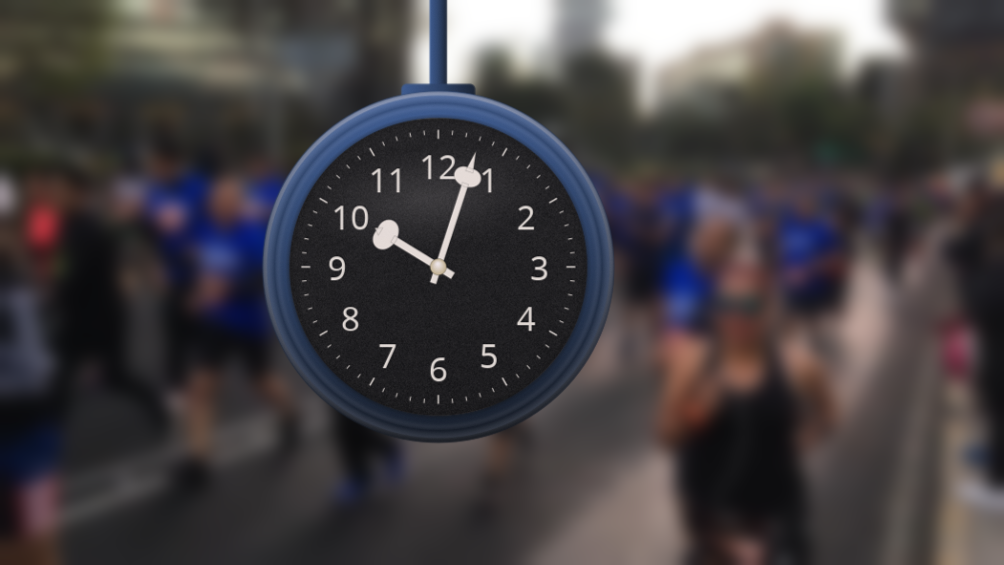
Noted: 10h03
